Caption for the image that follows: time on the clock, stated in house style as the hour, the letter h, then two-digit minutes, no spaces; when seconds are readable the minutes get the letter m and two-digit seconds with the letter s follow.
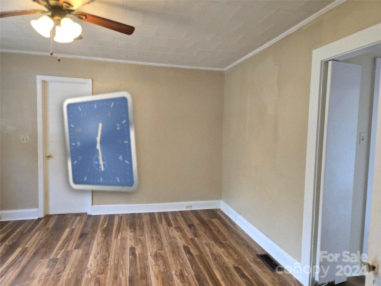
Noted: 12h29
